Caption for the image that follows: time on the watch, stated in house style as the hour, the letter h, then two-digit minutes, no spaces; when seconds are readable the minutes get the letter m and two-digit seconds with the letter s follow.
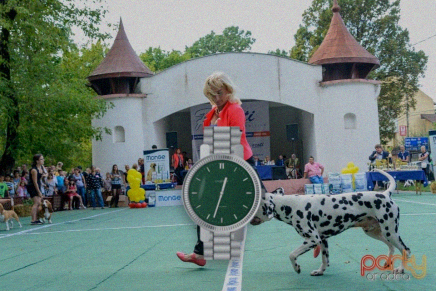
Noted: 12h33
